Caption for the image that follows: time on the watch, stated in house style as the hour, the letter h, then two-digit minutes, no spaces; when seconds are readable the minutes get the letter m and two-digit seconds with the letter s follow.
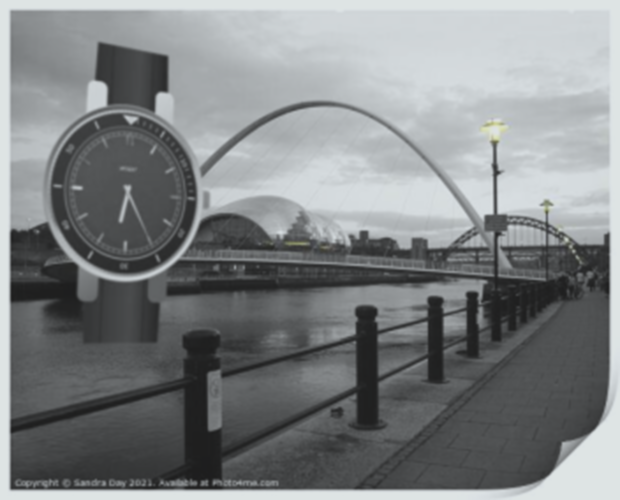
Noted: 6h25
